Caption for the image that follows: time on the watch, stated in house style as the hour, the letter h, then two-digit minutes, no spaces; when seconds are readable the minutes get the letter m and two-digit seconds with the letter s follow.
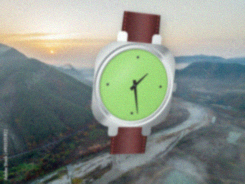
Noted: 1h28
